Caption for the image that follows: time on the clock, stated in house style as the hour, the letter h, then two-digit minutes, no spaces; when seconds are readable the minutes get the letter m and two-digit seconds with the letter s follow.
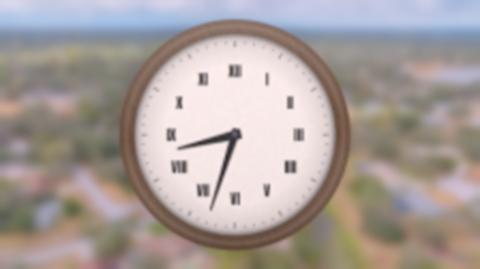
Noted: 8h33
